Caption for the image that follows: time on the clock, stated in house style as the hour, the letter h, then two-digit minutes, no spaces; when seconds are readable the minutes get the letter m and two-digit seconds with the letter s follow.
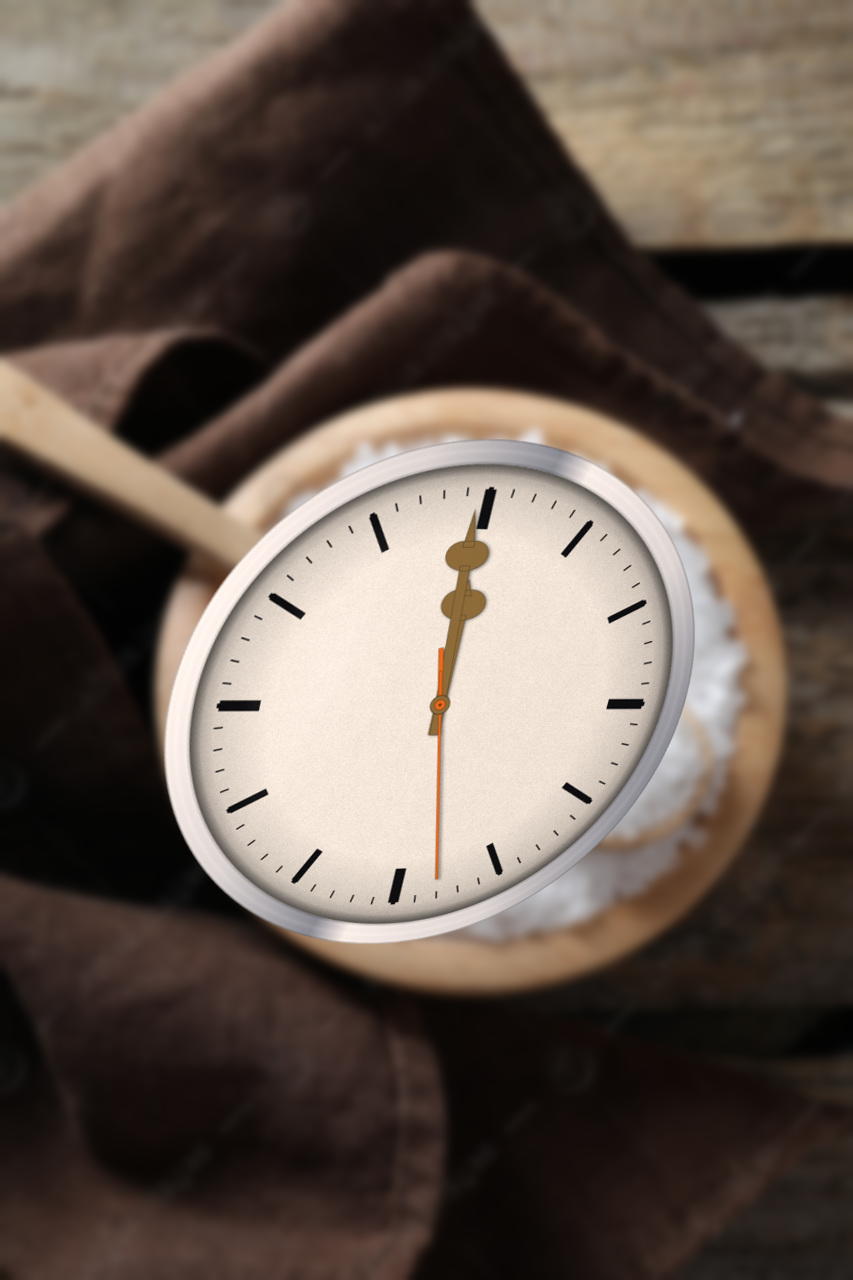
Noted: 11h59m28s
